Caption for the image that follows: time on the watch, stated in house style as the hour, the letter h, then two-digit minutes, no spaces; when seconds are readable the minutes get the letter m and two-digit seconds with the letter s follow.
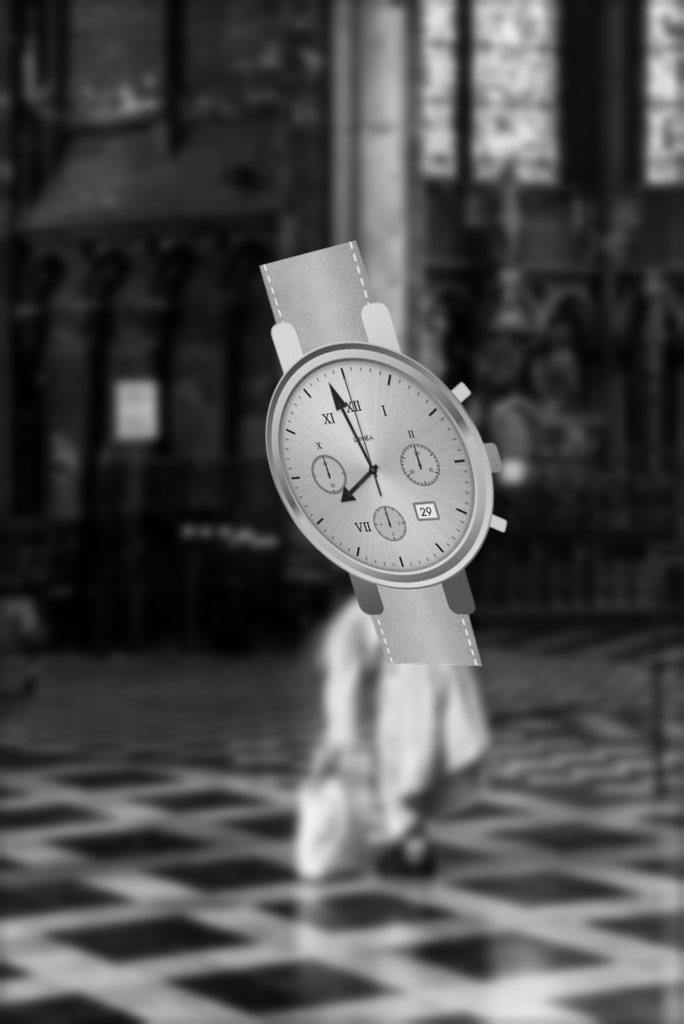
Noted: 7h58
